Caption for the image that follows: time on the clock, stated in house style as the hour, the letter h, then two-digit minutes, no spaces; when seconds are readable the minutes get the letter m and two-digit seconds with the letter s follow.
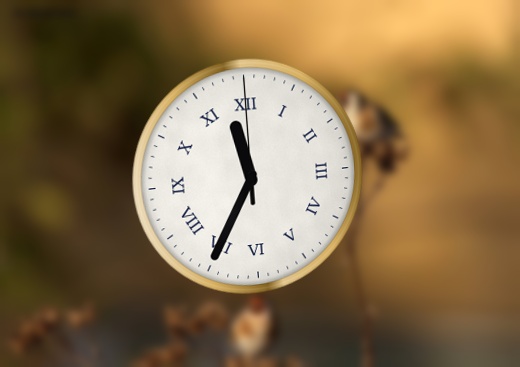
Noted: 11h35m00s
